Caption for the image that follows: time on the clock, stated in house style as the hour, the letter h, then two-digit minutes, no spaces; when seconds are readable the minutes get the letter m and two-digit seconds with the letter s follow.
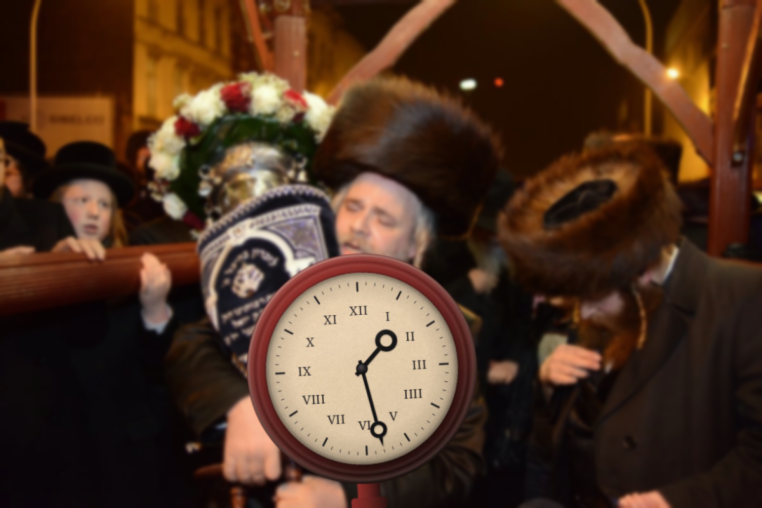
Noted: 1h28
